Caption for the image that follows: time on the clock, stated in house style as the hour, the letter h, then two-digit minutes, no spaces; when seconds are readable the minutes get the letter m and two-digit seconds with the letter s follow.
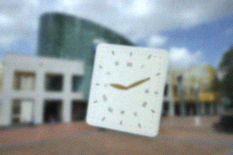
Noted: 9h10
